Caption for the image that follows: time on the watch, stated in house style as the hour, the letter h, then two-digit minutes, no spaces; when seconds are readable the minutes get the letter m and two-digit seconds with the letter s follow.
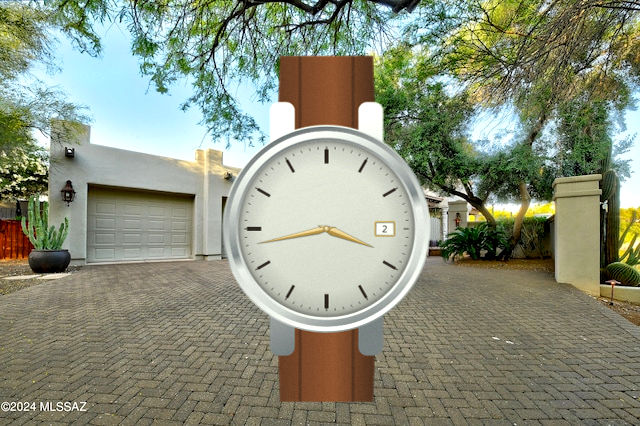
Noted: 3h43
